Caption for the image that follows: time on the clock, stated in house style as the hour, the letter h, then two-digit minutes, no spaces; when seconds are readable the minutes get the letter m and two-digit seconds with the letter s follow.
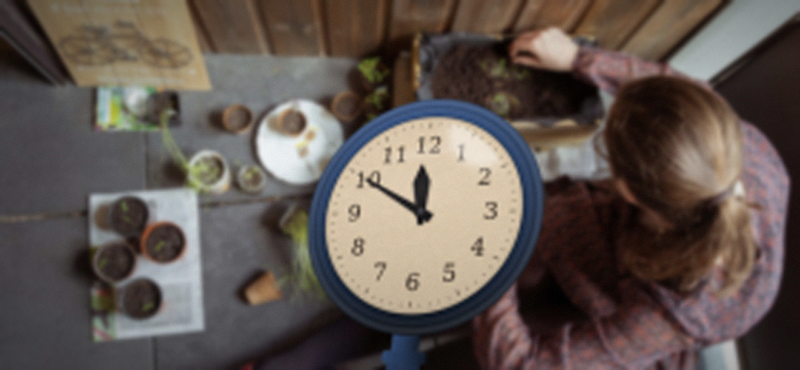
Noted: 11h50
